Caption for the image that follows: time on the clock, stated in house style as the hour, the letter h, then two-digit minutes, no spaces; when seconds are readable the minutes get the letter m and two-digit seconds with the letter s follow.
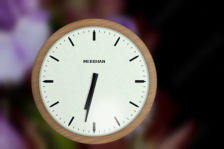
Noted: 6h32
